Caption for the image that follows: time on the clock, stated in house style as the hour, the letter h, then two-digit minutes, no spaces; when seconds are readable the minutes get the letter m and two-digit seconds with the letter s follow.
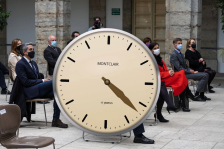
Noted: 4h22
